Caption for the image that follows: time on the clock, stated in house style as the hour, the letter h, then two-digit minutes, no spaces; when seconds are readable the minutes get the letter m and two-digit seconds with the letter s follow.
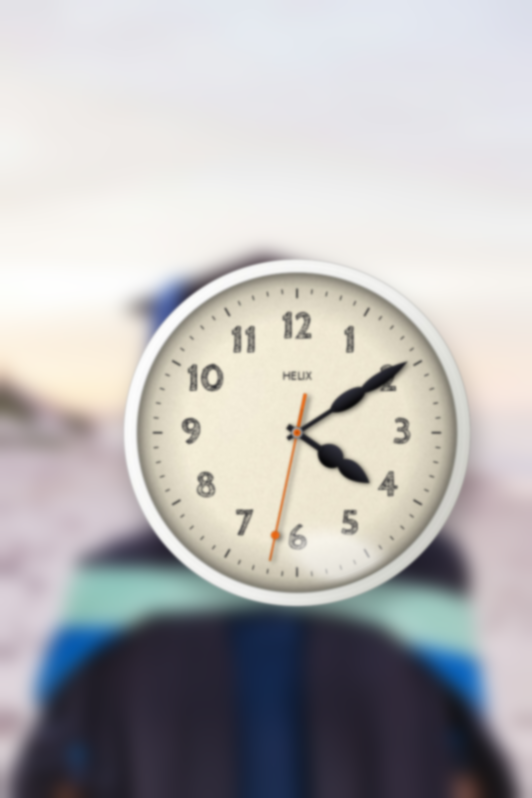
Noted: 4h09m32s
